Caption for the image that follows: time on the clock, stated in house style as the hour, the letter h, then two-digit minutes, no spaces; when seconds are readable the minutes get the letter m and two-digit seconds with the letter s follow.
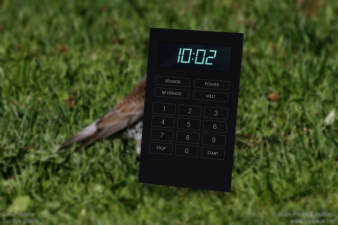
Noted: 10h02
